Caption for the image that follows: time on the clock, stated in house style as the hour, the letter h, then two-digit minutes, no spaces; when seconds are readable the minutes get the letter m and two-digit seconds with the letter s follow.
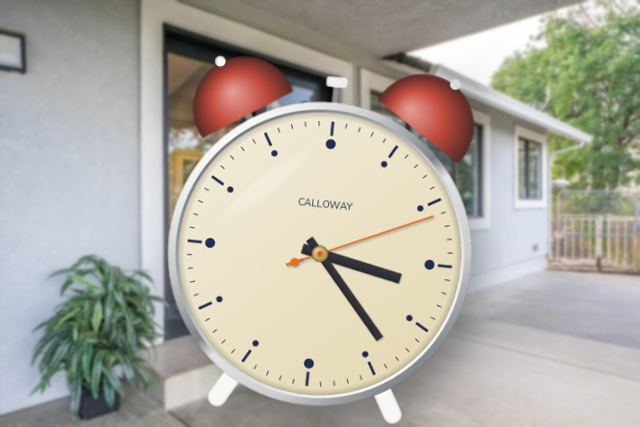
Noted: 3h23m11s
